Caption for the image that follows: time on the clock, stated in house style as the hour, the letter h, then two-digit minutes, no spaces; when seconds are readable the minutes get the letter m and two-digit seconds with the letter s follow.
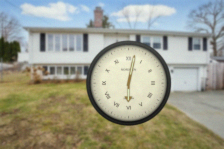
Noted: 6h02
